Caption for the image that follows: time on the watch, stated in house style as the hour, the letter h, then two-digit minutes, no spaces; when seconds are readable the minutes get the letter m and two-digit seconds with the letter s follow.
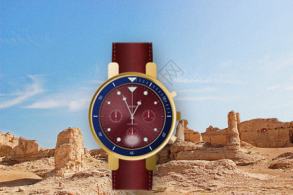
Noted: 12h56
